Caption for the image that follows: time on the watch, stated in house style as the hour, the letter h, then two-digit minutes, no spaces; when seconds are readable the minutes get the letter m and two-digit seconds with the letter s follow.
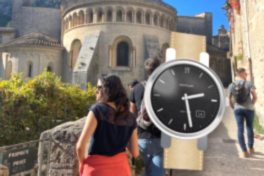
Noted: 2h28
